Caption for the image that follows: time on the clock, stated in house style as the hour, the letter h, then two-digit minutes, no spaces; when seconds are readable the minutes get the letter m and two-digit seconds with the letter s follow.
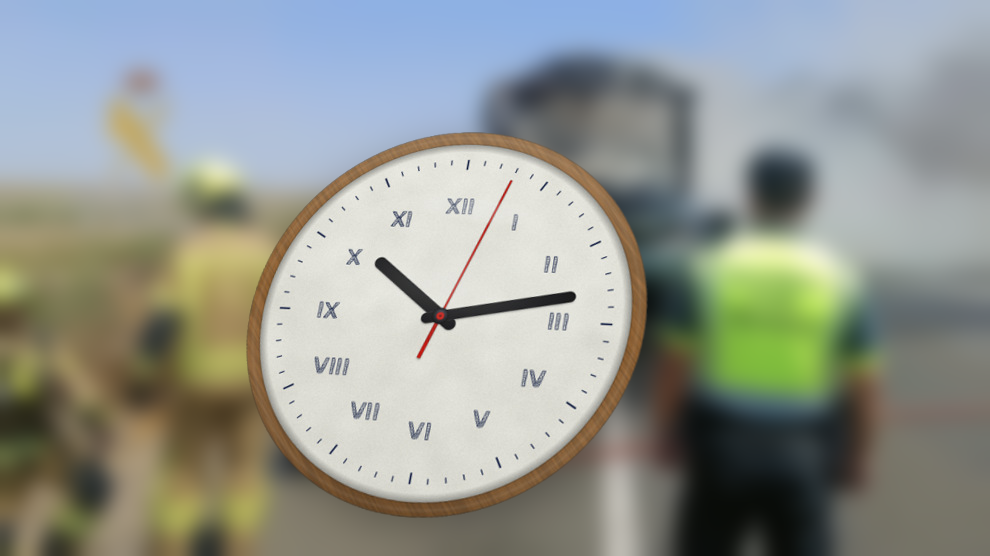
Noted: 10h13m03s
